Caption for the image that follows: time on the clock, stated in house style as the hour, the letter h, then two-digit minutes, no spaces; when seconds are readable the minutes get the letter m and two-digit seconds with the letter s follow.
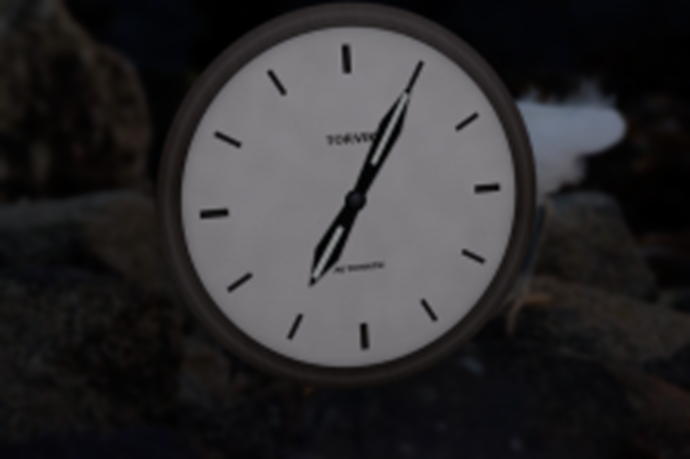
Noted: 7h05
